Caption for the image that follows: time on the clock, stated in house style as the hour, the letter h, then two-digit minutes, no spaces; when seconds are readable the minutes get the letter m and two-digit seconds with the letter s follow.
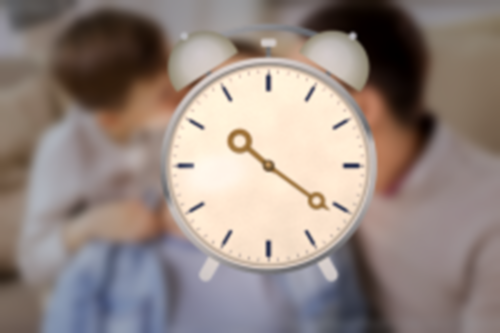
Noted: 10h21
